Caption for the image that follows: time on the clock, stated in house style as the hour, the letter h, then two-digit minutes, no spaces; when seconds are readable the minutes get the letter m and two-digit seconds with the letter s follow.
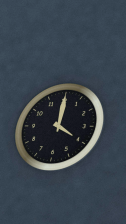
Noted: 4h00
